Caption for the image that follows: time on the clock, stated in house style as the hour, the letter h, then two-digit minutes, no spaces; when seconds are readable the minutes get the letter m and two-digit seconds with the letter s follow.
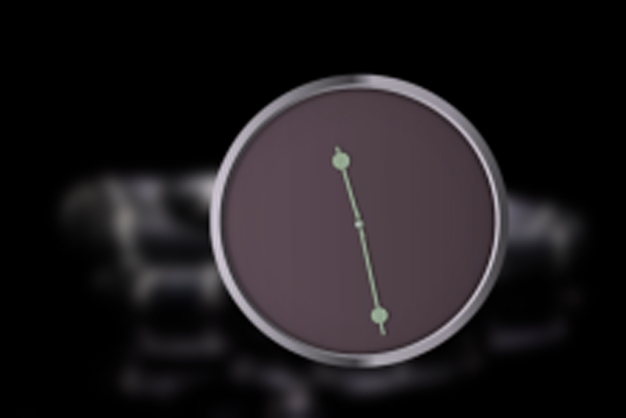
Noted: 11h28
